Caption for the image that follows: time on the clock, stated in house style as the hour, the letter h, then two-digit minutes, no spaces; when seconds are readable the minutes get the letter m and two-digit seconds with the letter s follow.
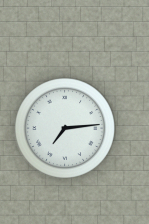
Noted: 7h14
